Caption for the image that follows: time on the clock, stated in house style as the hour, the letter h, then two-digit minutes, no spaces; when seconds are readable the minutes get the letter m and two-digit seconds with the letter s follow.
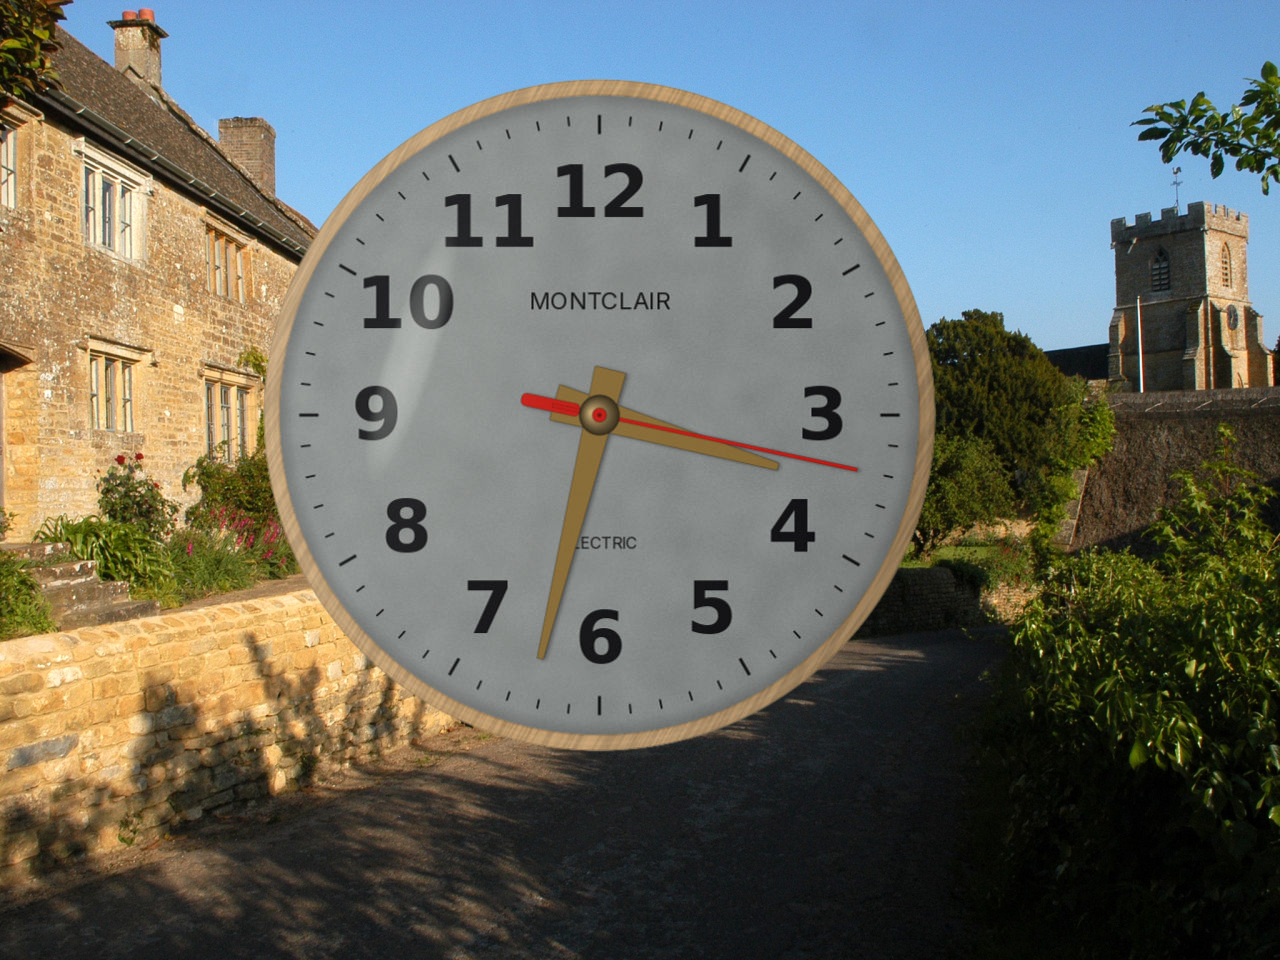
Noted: 3h32m17s
